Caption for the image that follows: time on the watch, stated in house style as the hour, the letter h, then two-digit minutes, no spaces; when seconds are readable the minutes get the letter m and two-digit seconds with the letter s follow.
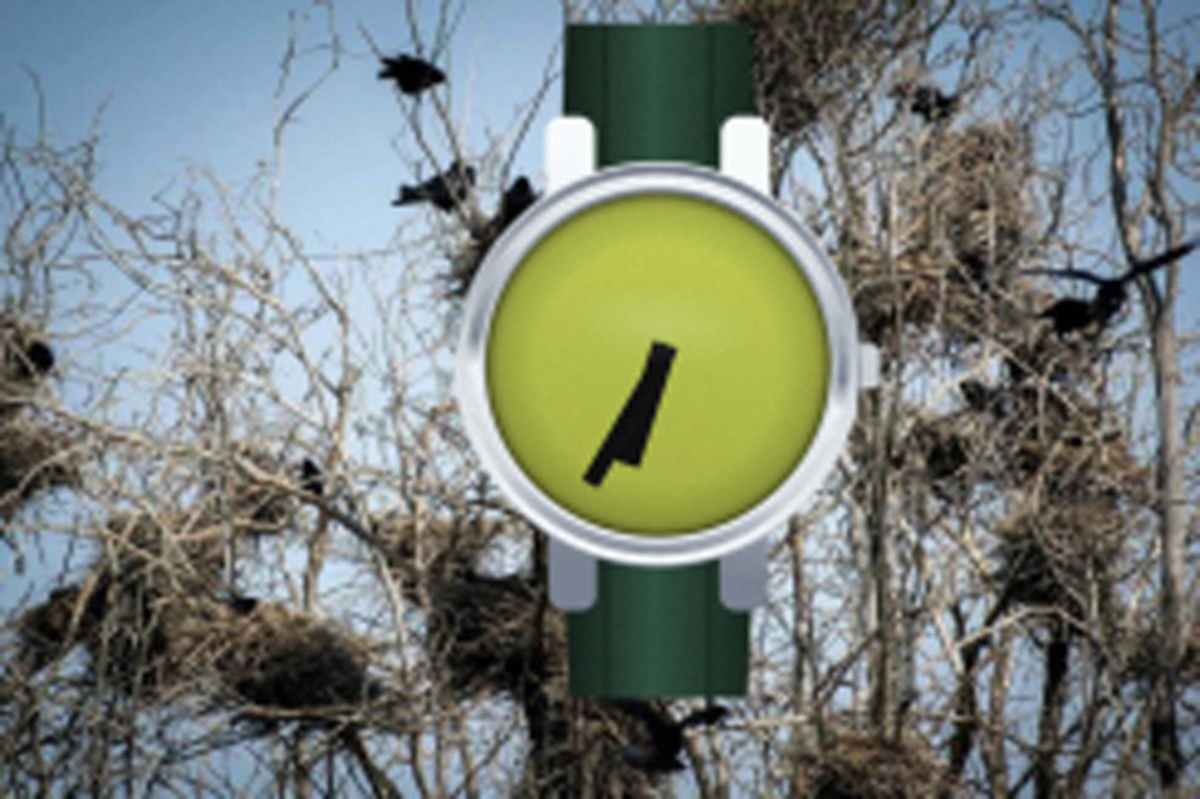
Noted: 6h35
